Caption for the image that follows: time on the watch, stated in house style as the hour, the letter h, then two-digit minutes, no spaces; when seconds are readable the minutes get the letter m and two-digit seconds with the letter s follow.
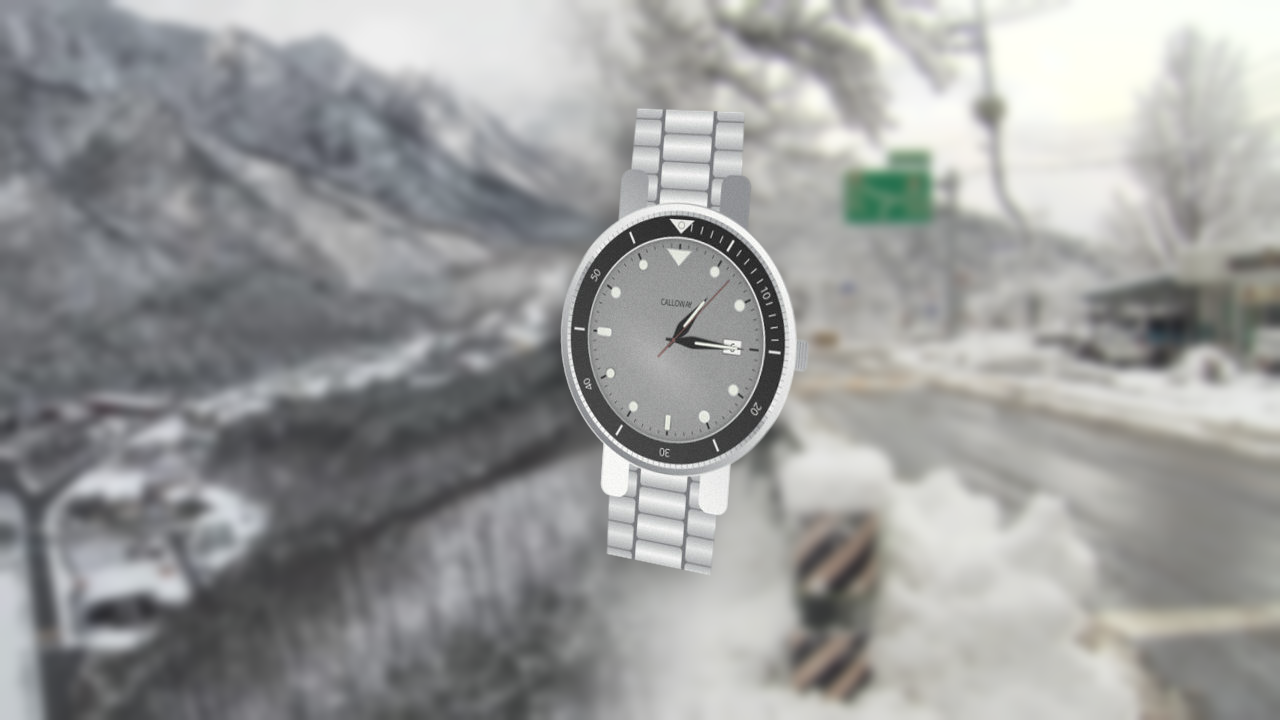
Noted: 1h15m07s
